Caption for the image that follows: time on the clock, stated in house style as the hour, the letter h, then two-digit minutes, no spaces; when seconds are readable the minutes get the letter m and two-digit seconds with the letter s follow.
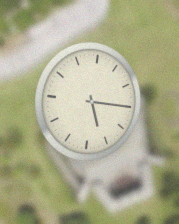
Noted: 5h15
